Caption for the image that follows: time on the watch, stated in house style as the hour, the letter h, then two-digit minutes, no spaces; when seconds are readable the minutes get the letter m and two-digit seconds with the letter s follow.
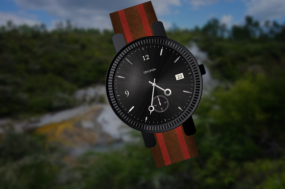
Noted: 4h34
